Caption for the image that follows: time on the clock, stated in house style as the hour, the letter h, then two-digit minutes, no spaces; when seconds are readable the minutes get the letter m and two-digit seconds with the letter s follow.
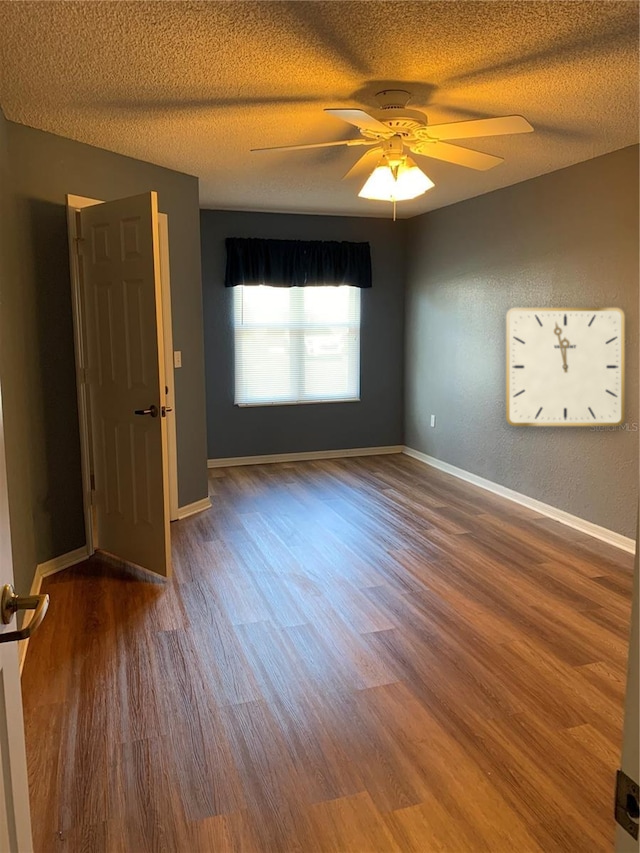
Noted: 11h58
